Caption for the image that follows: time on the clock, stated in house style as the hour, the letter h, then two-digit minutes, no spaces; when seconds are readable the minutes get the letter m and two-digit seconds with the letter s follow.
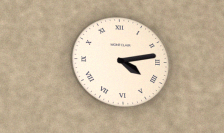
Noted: 4h13
